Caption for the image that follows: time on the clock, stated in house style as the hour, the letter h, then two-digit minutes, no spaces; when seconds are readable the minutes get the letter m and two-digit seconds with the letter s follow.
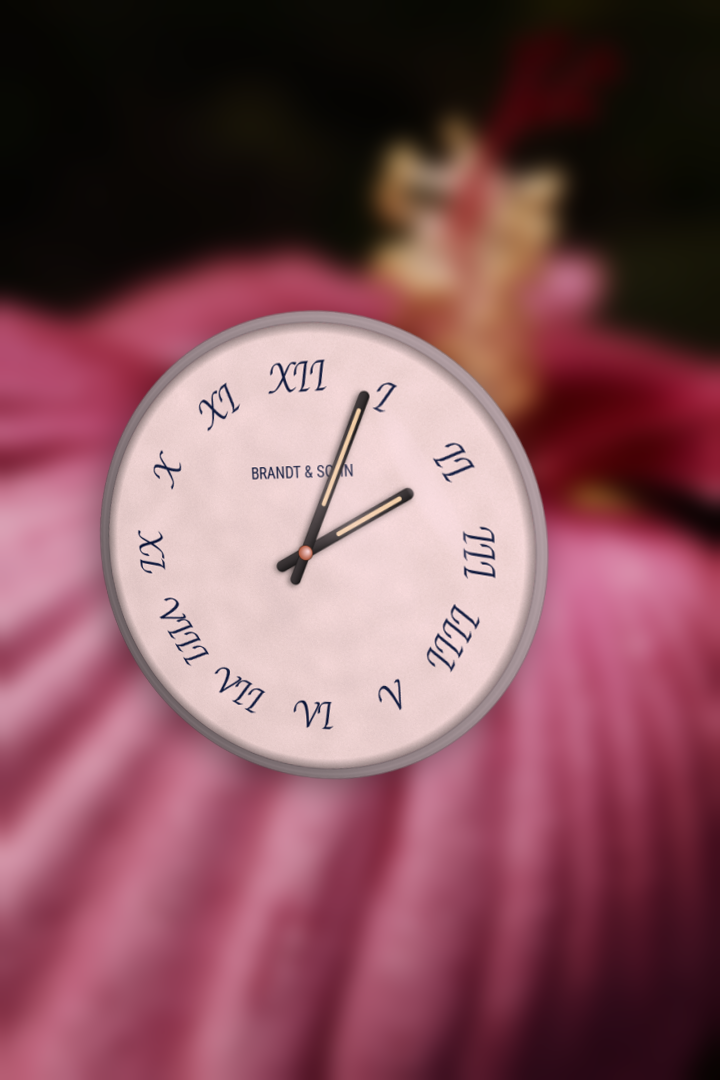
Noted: 2h04
